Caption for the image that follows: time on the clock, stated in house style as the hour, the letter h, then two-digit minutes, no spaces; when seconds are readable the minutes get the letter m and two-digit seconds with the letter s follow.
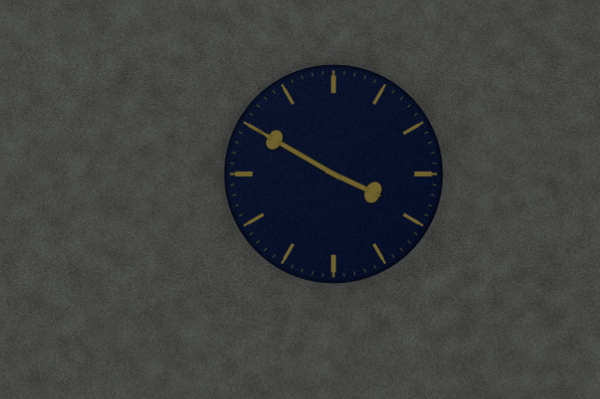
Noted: 3h50
